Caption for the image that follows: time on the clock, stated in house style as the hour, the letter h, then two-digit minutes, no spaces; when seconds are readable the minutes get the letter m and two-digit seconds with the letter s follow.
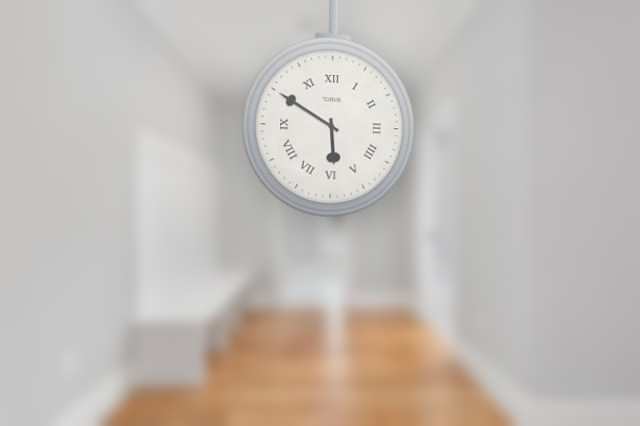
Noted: 5h50
